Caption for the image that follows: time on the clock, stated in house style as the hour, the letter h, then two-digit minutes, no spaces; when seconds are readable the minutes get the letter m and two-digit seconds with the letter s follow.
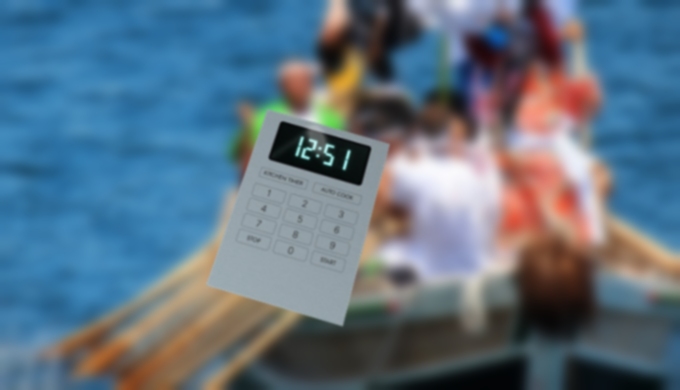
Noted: 12h51
